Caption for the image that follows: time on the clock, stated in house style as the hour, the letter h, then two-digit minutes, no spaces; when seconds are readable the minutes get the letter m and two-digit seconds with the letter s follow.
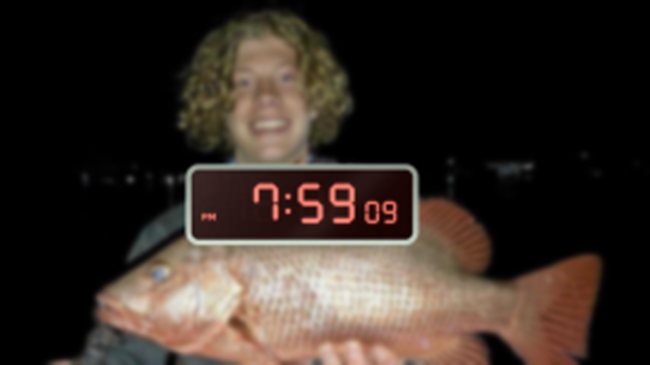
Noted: 7h59m09s
